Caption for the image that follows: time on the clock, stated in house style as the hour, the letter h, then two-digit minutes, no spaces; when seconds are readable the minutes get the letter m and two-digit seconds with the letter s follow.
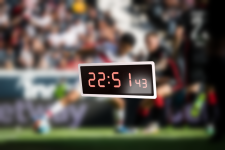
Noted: 22h51m43s
